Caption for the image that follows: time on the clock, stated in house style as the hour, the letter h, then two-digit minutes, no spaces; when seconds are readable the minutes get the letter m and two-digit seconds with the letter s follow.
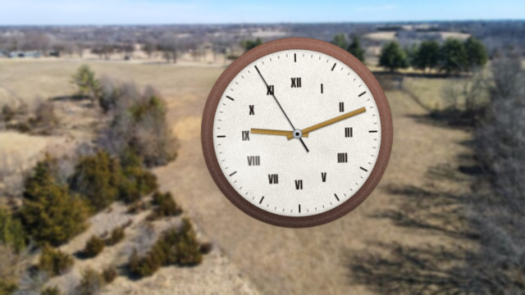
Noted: 9h11m55s
